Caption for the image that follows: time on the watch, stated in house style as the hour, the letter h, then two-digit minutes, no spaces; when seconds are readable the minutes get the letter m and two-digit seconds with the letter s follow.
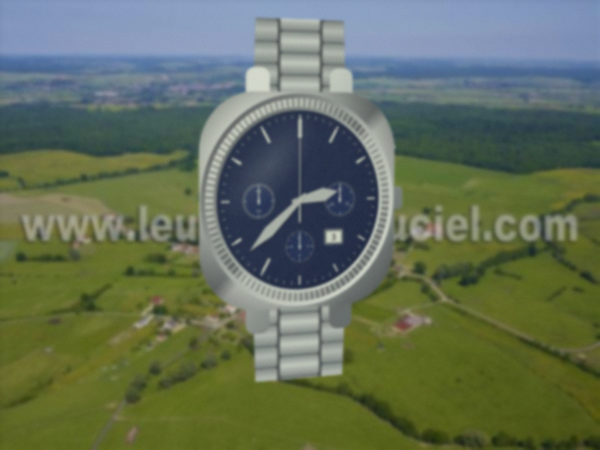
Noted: 2h38
